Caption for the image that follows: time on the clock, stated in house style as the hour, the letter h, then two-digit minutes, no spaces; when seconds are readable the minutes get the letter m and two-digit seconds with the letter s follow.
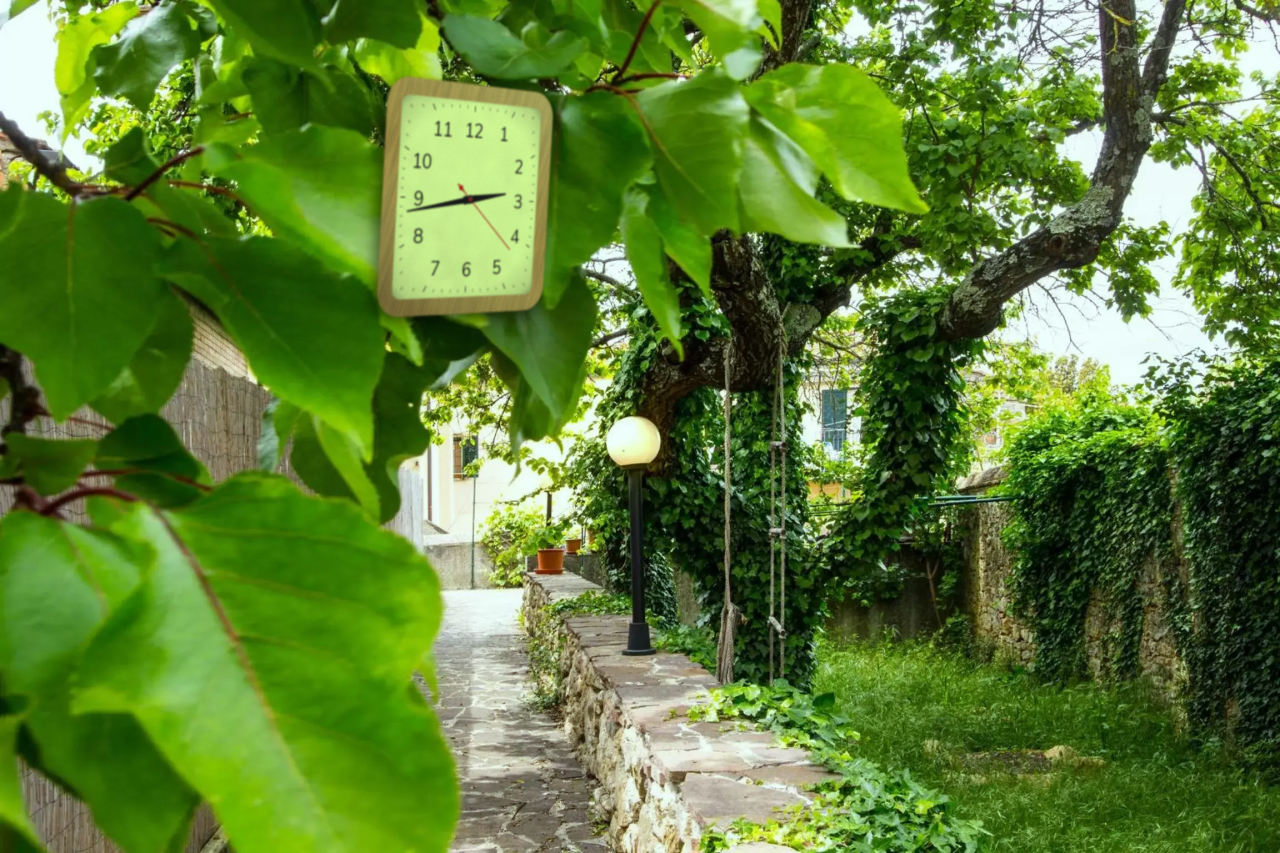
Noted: 2h43m22s
